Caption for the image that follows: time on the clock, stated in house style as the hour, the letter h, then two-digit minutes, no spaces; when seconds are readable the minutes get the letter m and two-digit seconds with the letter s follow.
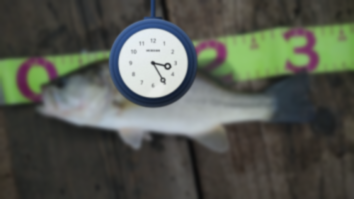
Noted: 3h25
